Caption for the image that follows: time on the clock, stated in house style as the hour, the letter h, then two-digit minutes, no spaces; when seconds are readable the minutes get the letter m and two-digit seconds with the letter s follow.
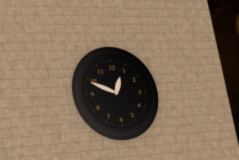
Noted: 12h49
